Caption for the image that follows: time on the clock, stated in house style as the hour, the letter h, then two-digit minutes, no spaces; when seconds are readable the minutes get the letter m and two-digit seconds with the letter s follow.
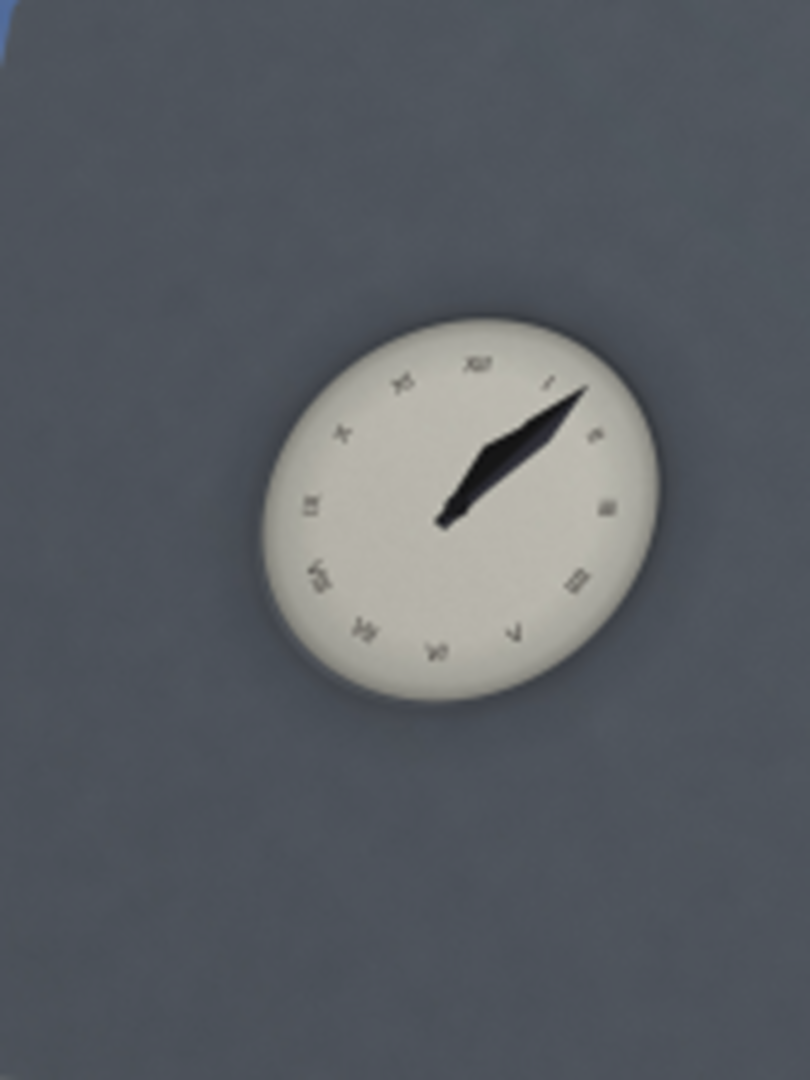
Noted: 1h07
